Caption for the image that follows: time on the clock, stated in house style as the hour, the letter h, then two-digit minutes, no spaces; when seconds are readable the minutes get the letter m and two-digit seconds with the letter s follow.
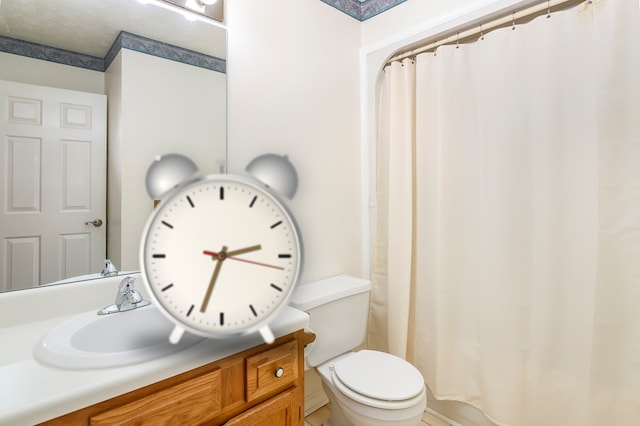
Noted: 2h33m17s
